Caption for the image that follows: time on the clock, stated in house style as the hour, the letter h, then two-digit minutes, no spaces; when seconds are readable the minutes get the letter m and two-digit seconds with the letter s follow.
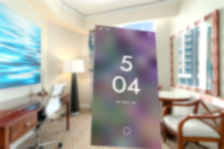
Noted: 5h04
